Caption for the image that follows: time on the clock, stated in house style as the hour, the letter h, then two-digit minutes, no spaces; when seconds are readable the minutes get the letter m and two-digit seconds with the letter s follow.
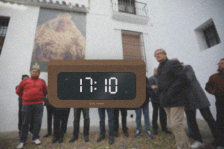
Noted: 17h10
